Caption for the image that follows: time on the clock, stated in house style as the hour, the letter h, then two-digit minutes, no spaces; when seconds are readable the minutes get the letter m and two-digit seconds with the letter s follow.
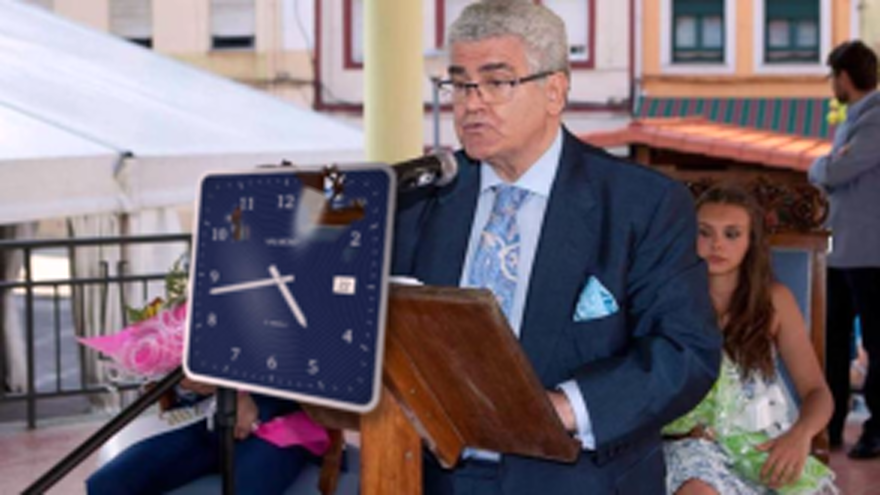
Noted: 4h43
